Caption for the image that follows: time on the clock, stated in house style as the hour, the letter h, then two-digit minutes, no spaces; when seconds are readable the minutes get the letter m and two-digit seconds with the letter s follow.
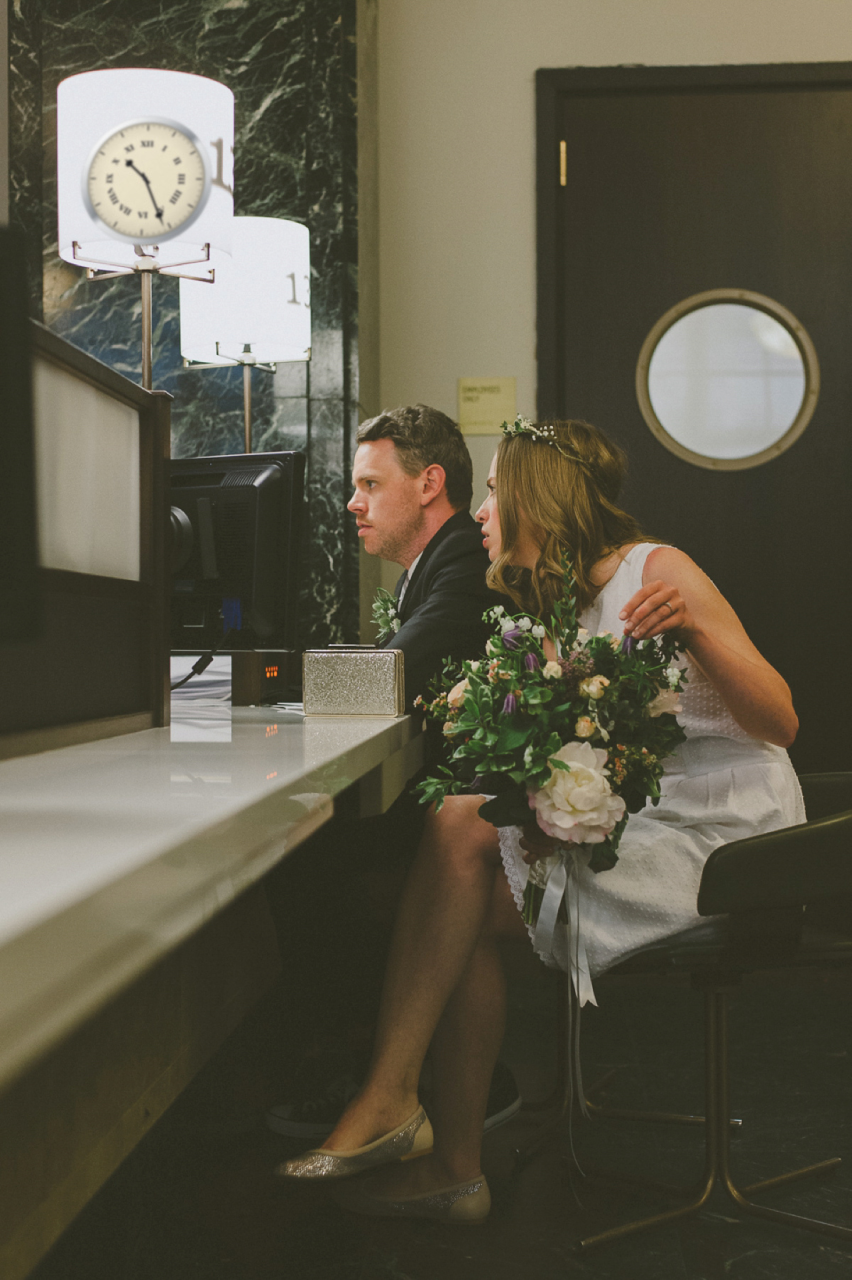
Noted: 10h26
